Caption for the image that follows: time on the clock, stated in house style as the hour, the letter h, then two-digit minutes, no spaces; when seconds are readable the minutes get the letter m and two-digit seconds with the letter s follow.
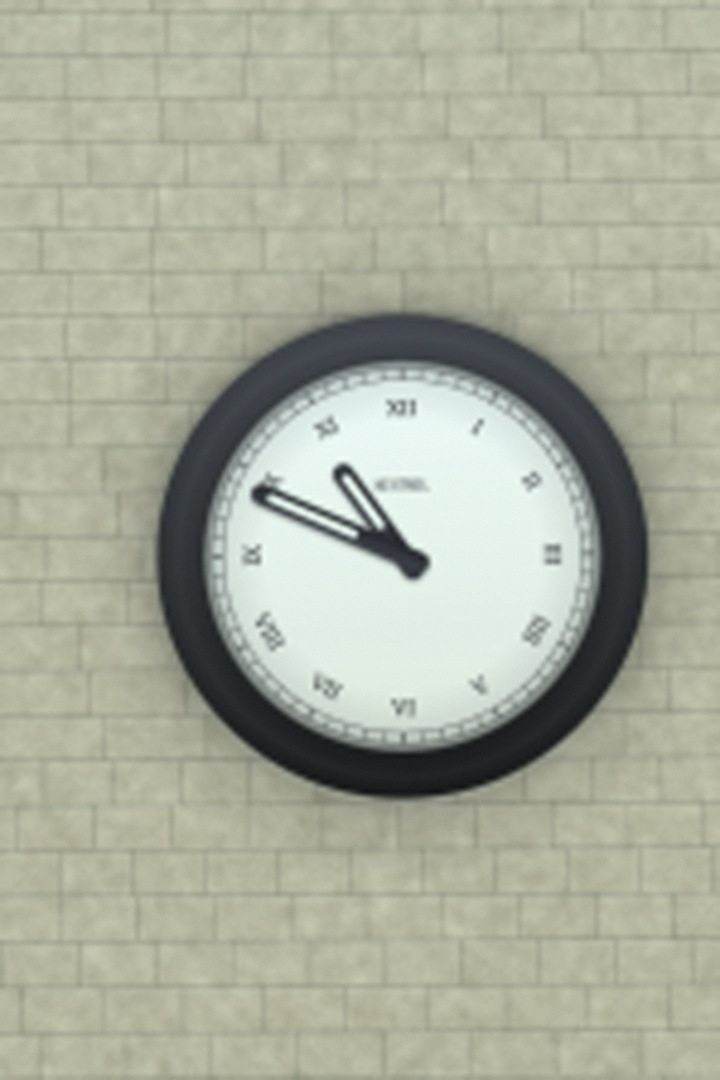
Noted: 10h49
